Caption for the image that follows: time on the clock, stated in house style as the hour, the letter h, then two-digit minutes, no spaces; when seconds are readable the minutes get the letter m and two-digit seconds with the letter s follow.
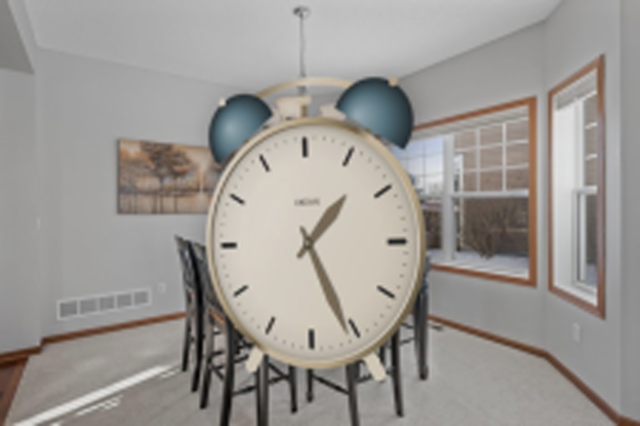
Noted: 1h26
